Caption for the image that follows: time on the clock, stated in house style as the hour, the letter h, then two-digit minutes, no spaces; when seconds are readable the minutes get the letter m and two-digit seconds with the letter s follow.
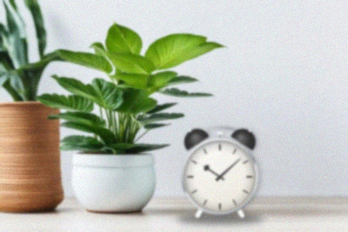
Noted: 10h08
